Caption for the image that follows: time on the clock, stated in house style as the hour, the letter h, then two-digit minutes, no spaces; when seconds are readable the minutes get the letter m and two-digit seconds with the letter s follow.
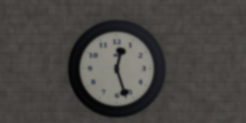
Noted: 12h27
